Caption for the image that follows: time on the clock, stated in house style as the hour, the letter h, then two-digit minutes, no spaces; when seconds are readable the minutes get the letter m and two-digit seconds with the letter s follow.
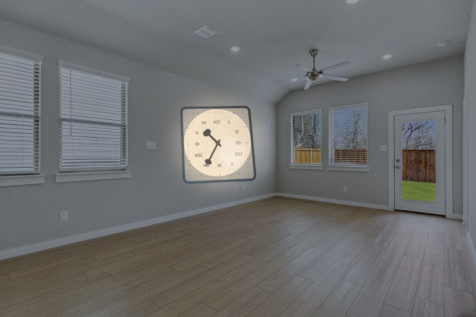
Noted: 10h35
